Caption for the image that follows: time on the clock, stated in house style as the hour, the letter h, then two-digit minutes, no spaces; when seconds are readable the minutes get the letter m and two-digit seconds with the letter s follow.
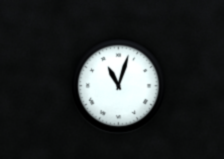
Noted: 11h03
